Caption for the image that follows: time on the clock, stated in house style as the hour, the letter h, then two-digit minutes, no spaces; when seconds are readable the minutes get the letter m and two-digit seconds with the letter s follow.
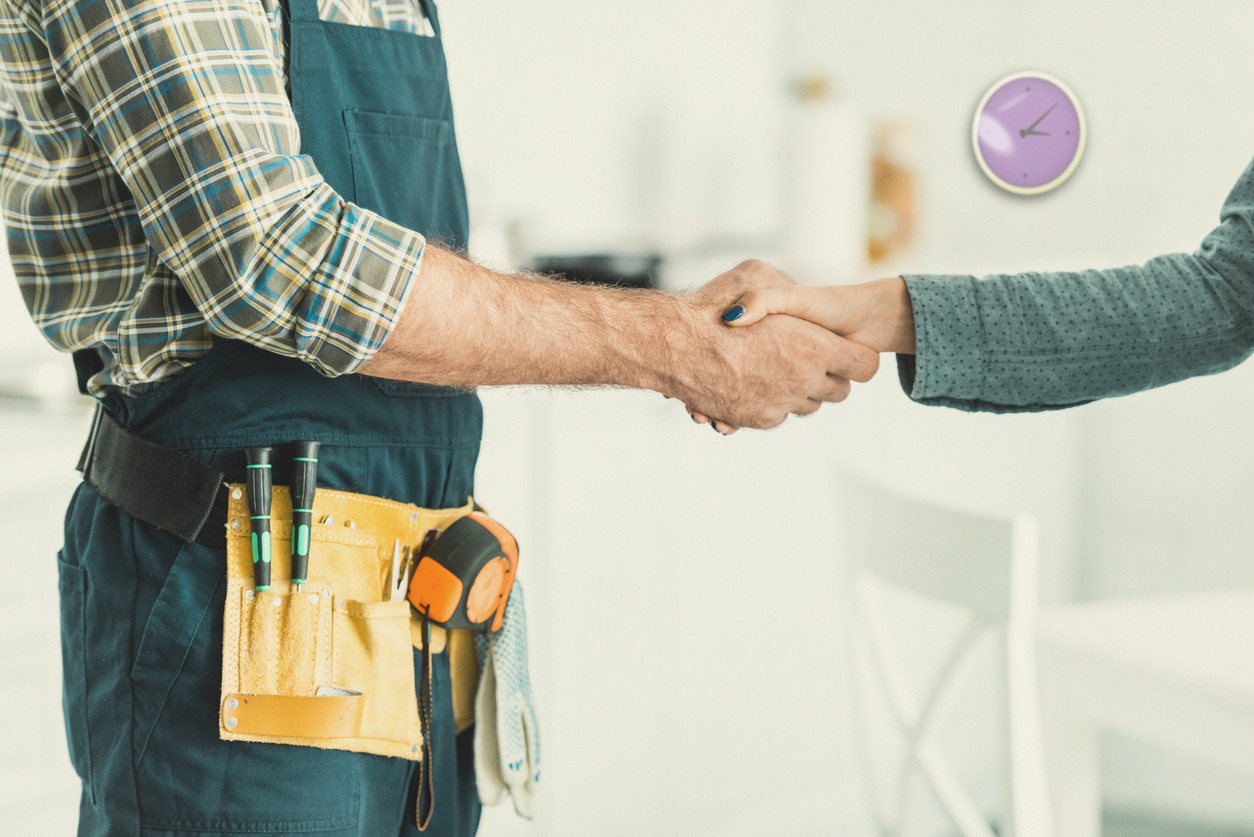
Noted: 3h08
